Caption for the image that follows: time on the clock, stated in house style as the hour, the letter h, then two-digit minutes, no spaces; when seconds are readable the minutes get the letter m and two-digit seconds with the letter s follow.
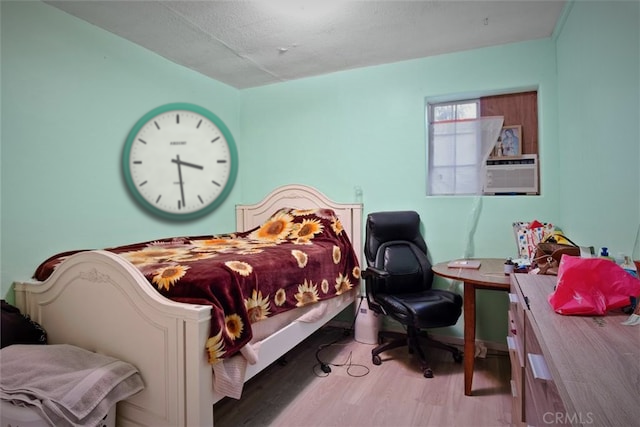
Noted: 3h29
